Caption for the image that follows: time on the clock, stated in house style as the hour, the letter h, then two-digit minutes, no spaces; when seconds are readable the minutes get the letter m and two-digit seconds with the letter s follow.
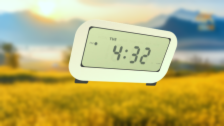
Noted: 4h32
